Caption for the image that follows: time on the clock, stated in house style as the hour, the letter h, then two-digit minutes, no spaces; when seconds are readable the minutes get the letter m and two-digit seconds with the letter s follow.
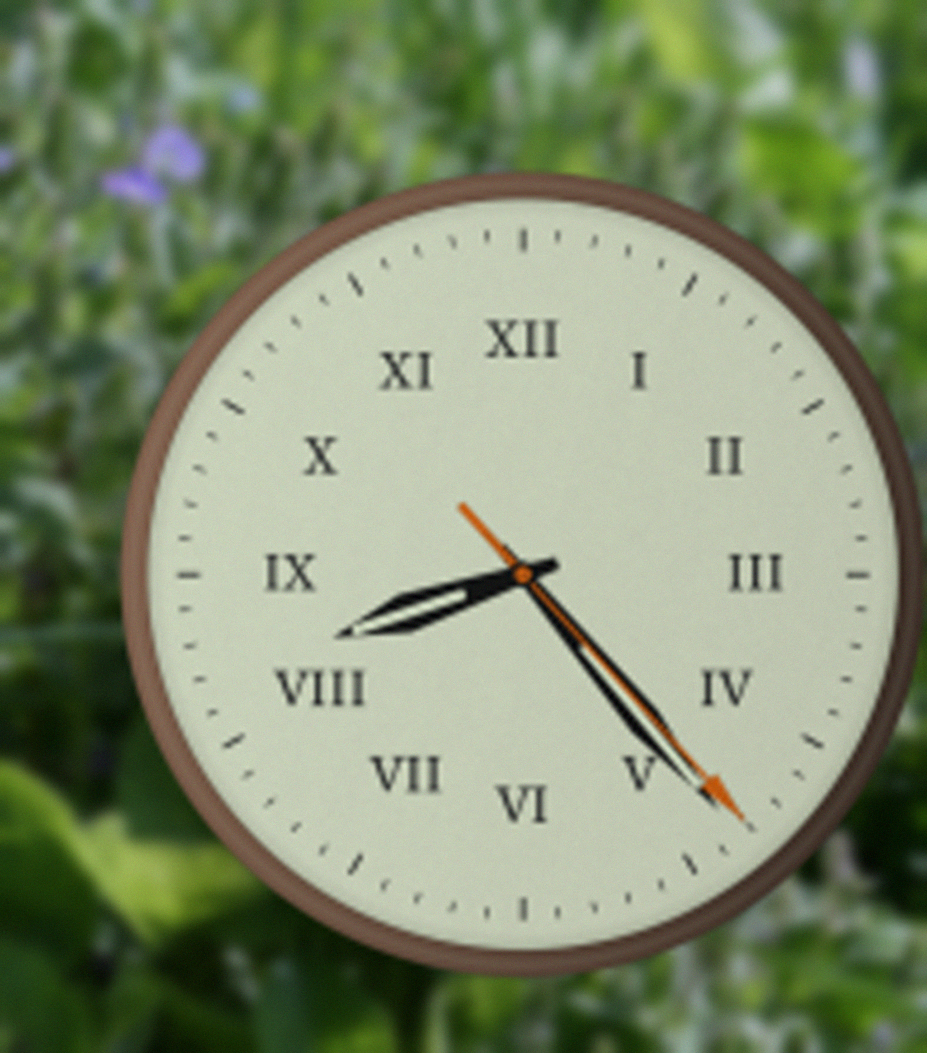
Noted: 8h23m23s
